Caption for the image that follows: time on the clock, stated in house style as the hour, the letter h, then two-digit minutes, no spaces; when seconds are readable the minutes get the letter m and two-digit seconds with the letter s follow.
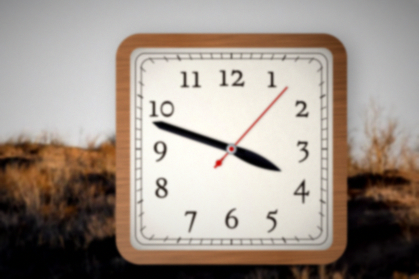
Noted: 3h48m07s
